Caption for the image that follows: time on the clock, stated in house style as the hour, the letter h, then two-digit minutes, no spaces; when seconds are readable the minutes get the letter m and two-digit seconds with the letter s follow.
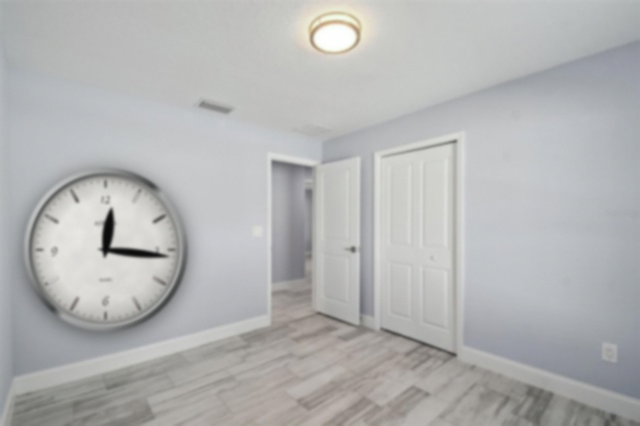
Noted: 12h16
